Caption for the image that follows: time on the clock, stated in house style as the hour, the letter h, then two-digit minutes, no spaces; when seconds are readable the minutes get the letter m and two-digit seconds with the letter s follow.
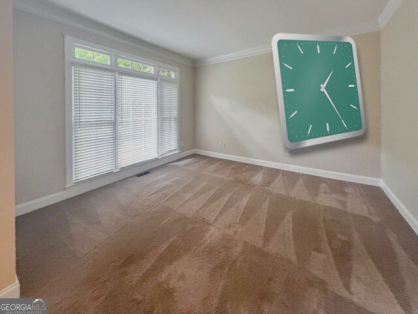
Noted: 1h25
